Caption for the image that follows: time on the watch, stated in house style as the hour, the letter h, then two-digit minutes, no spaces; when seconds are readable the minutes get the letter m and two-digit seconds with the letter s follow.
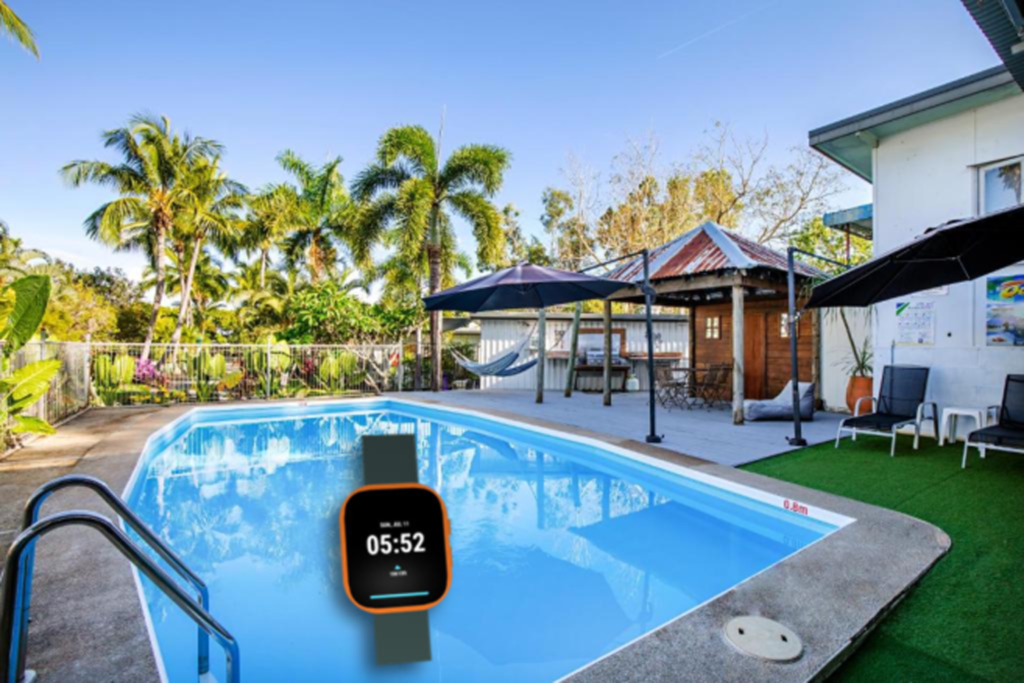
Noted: 5h52
